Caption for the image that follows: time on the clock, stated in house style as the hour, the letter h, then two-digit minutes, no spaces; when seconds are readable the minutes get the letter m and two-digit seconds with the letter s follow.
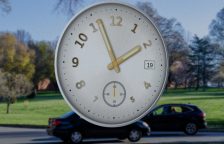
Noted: 1h56
